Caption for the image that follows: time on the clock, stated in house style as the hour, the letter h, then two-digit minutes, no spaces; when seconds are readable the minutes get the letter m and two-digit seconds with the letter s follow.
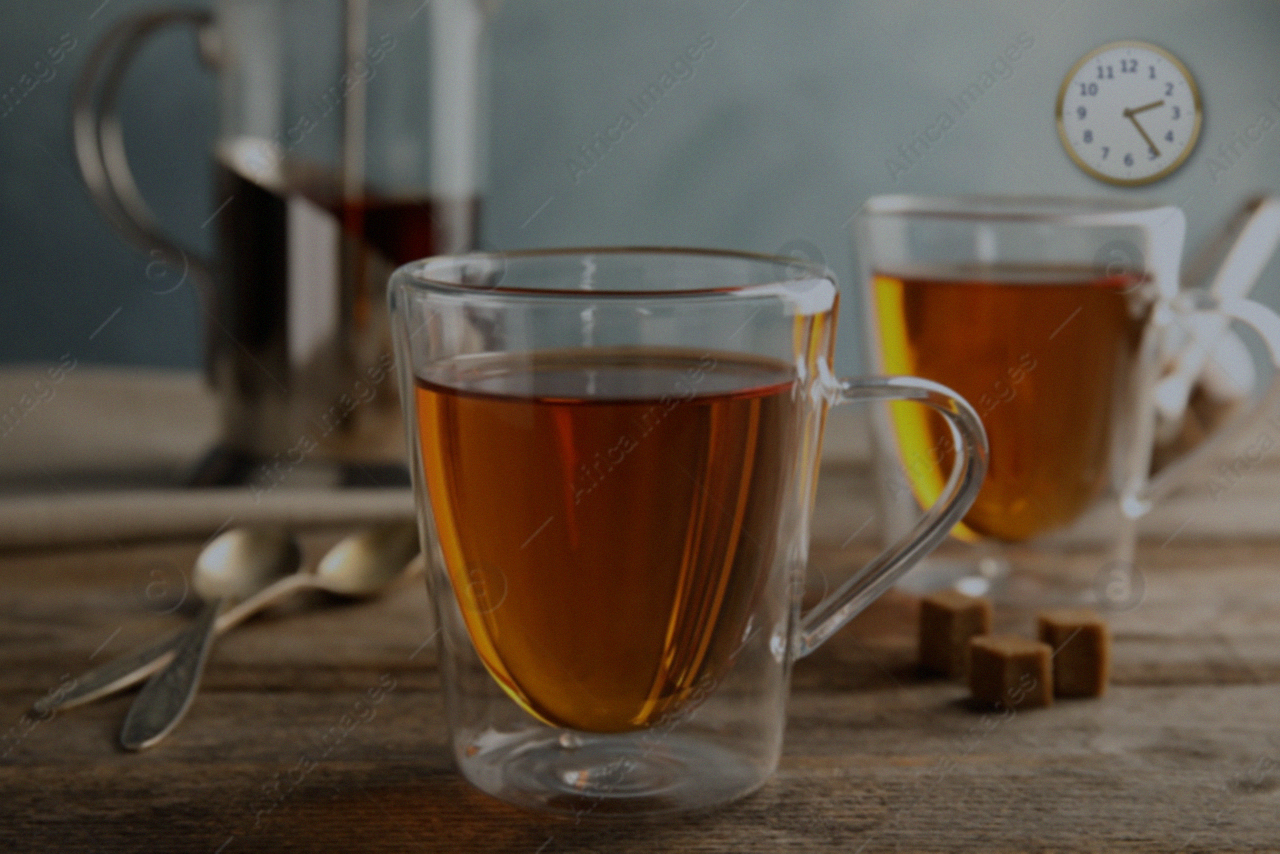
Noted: 2h24
